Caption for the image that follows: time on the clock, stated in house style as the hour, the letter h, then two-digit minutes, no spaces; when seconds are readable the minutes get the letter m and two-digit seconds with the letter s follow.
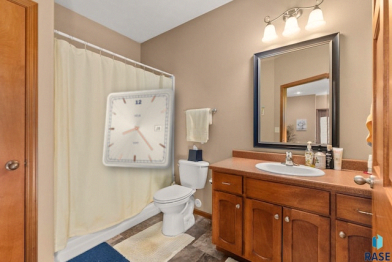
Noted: 8h23
